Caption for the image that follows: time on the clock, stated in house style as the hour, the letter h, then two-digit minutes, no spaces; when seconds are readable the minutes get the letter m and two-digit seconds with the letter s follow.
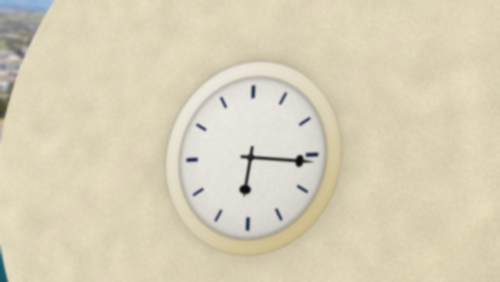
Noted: 6h16
